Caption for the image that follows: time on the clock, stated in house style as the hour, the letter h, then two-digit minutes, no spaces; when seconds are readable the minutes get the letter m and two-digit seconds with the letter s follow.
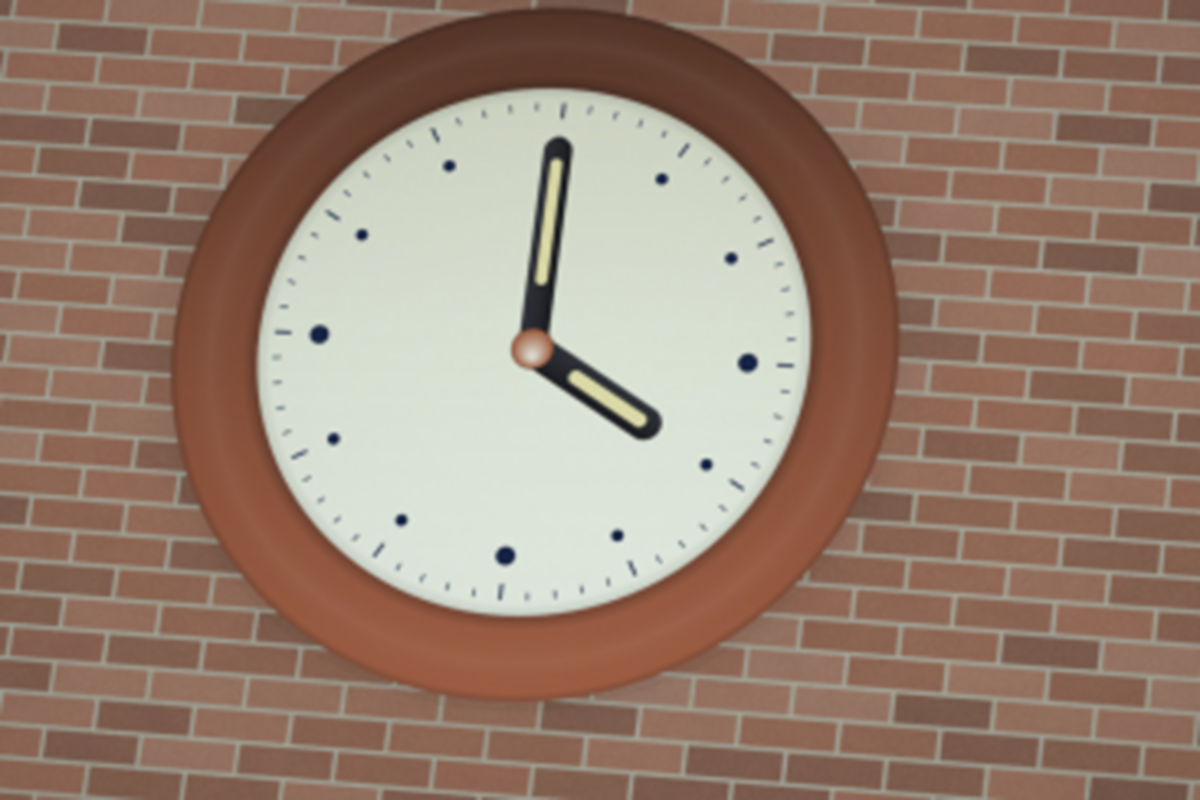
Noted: 4h00
